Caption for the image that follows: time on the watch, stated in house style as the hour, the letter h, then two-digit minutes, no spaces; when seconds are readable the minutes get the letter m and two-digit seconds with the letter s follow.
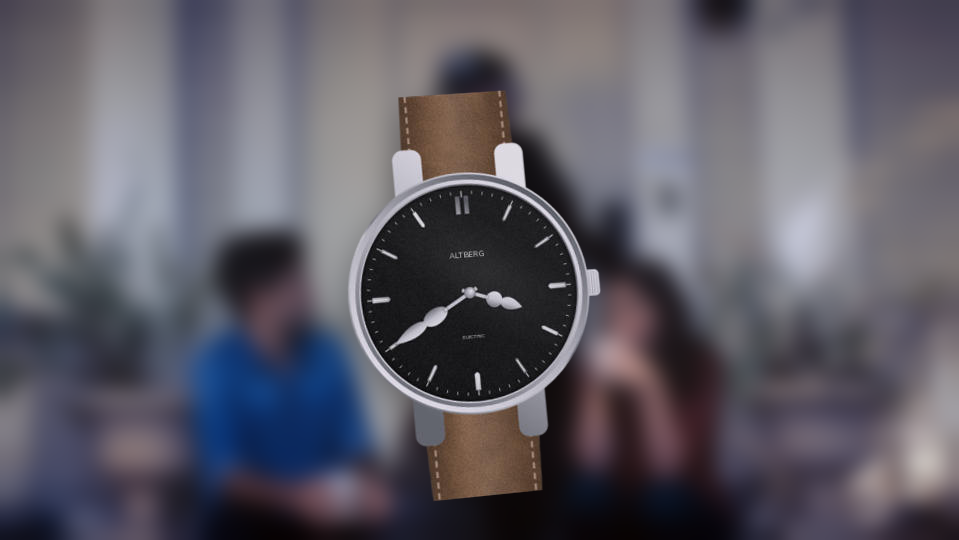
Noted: 3h40
